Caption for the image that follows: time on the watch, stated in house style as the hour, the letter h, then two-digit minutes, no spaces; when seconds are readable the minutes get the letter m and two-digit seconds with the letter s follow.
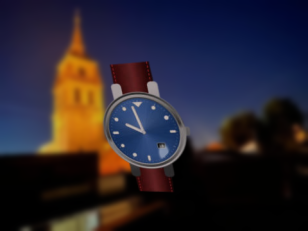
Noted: 9h58
